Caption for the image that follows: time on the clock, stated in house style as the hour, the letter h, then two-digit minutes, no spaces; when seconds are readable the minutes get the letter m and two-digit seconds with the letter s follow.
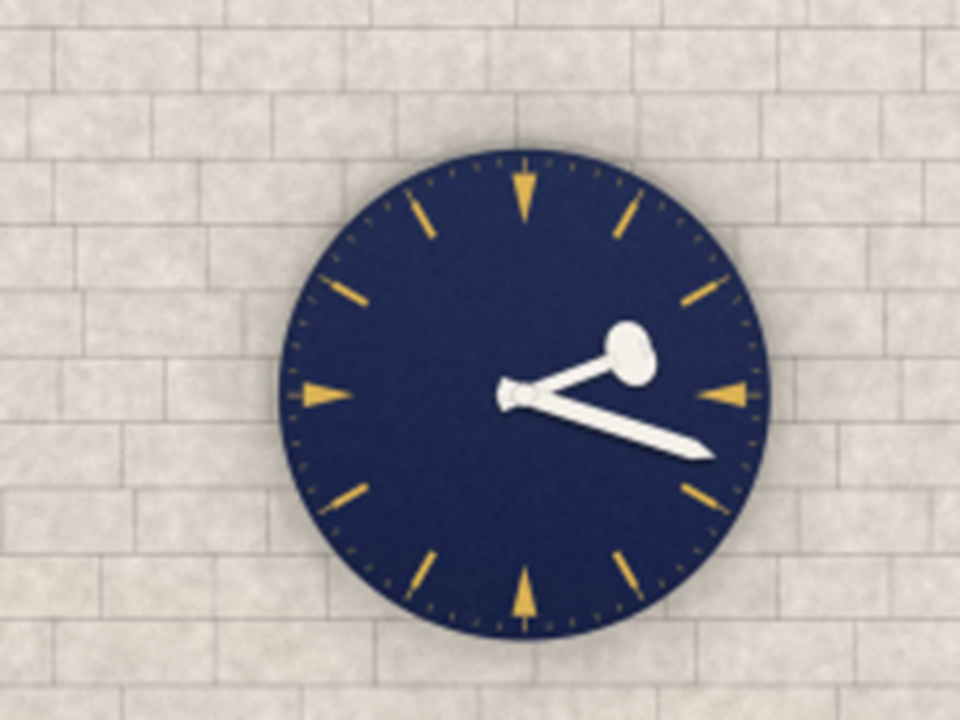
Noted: 2h18
